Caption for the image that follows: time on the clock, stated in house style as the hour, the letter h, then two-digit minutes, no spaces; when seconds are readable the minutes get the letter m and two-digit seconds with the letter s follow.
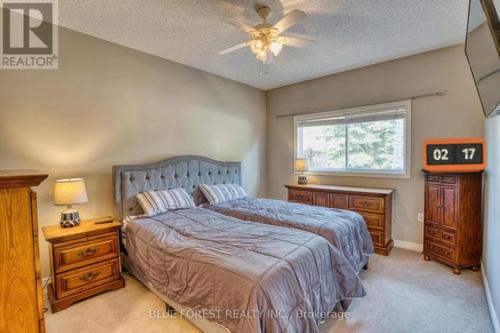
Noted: 2h17
